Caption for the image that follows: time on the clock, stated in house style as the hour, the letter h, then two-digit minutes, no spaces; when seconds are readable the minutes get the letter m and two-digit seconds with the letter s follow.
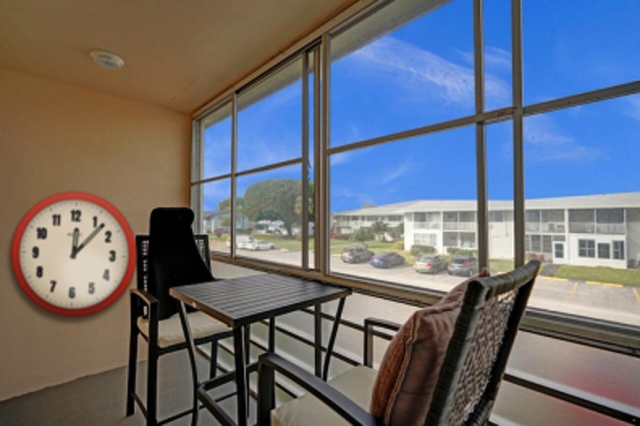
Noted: 12h07
